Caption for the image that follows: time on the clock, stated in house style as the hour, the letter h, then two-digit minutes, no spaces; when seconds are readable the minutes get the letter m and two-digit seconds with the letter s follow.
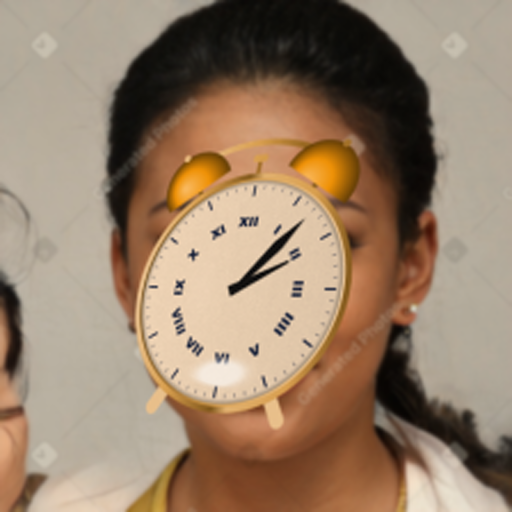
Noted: 2h07
